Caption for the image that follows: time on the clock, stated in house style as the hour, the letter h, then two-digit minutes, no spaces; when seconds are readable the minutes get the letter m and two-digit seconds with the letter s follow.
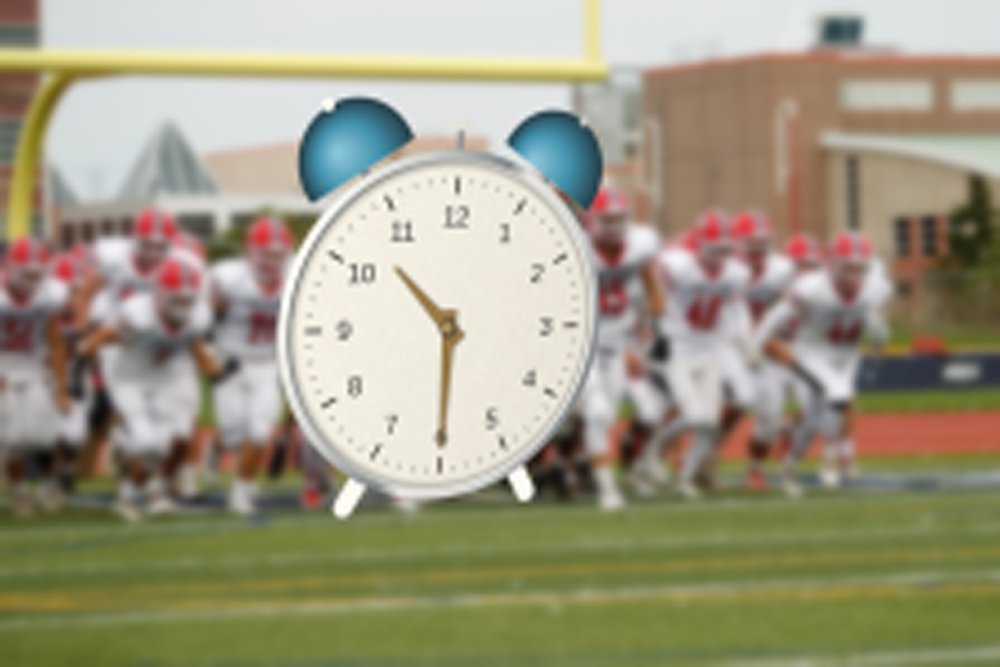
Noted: 10h30
